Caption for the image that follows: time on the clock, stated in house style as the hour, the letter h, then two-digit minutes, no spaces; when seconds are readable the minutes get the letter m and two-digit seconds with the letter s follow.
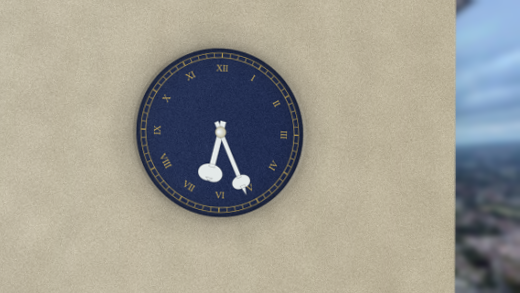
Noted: 6h26
